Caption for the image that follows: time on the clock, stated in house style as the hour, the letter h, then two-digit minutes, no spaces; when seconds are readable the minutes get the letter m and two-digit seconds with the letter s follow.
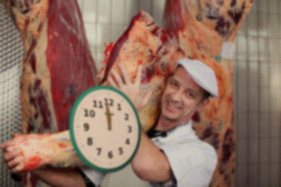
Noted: 11h59
